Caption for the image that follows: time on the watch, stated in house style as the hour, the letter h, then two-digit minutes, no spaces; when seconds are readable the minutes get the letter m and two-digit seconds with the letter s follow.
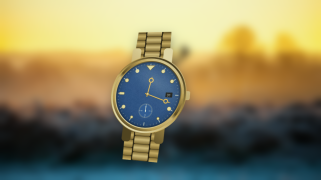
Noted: 12h18
